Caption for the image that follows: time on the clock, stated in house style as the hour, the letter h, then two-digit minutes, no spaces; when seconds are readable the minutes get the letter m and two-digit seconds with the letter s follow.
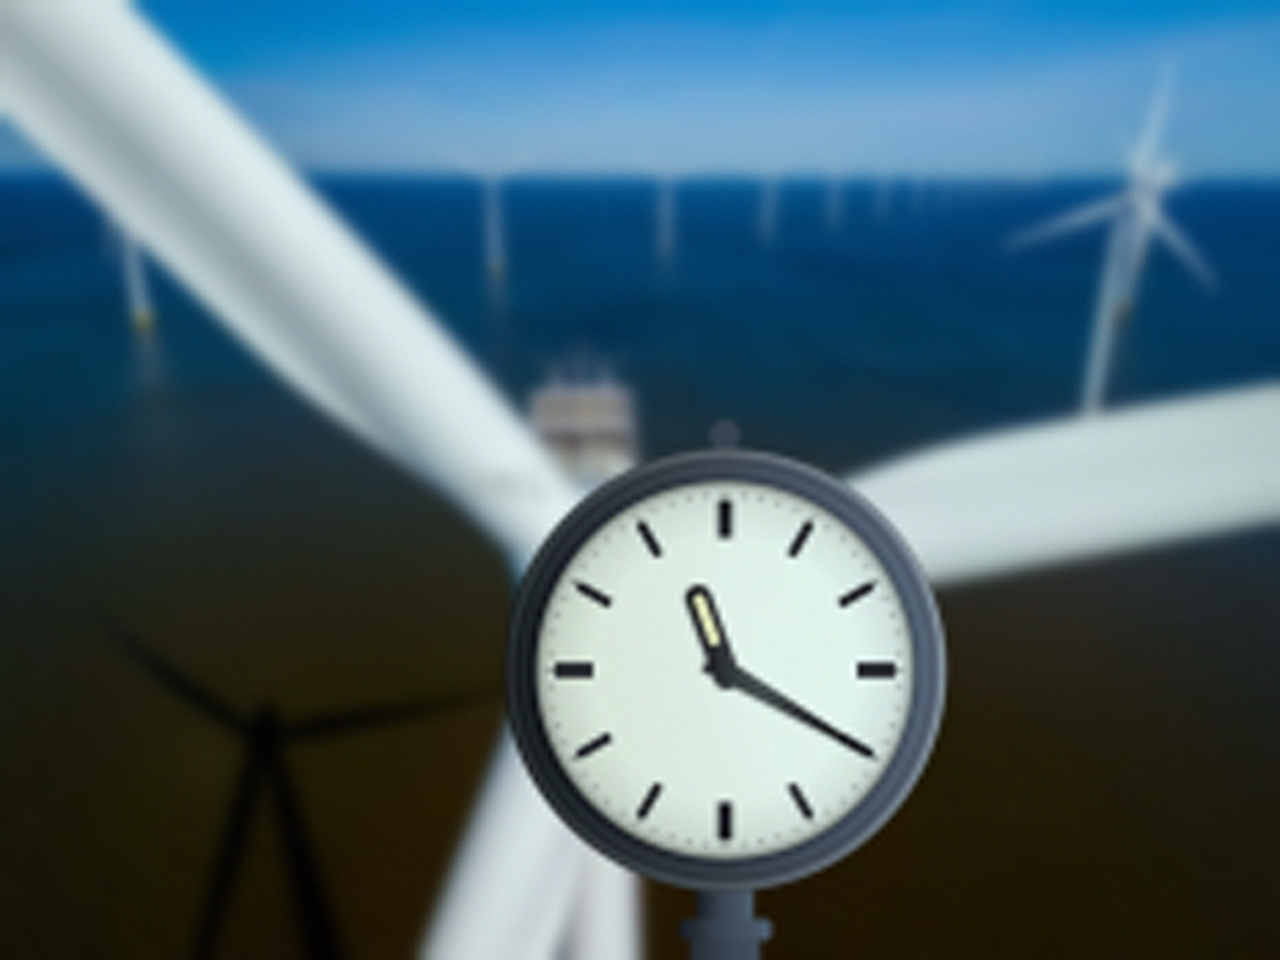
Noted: 11h20
